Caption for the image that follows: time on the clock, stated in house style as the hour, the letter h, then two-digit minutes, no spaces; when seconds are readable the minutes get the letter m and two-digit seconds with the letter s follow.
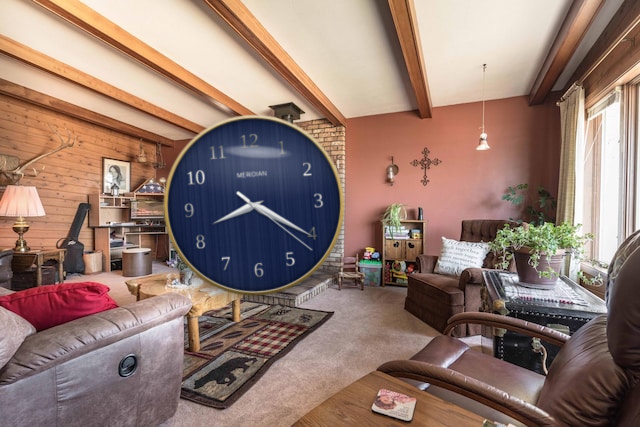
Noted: 8h20m22s
